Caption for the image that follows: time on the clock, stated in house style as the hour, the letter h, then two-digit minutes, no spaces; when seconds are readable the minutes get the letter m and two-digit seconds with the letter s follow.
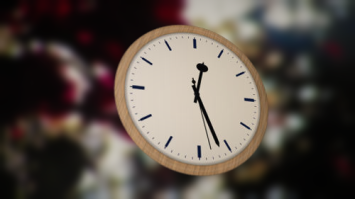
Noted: 12h26m28s
